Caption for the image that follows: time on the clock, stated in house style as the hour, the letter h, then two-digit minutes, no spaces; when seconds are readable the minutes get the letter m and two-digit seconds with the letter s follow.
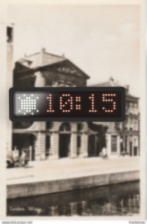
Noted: 10h15
